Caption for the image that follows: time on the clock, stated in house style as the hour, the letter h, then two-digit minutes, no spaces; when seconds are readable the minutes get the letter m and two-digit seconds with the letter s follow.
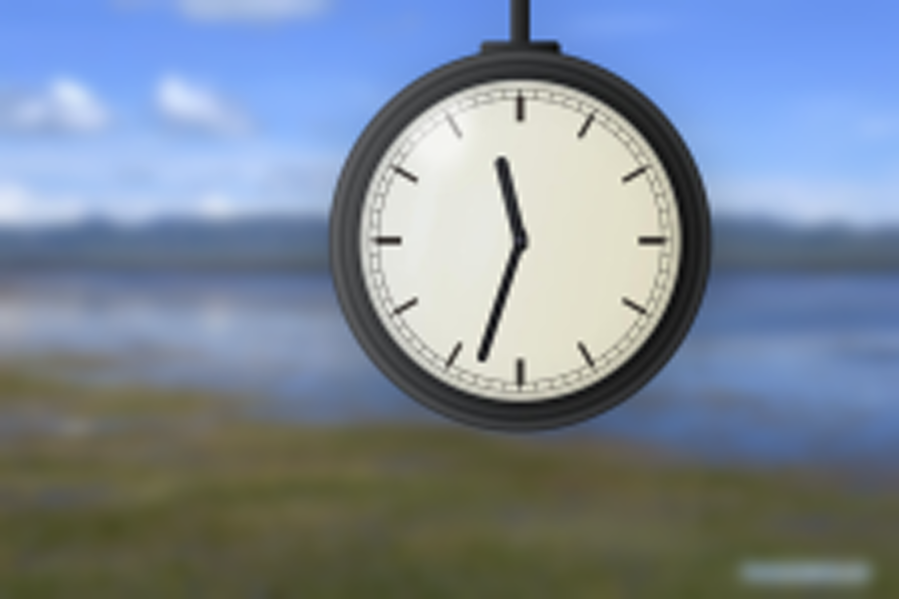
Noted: 11h33
